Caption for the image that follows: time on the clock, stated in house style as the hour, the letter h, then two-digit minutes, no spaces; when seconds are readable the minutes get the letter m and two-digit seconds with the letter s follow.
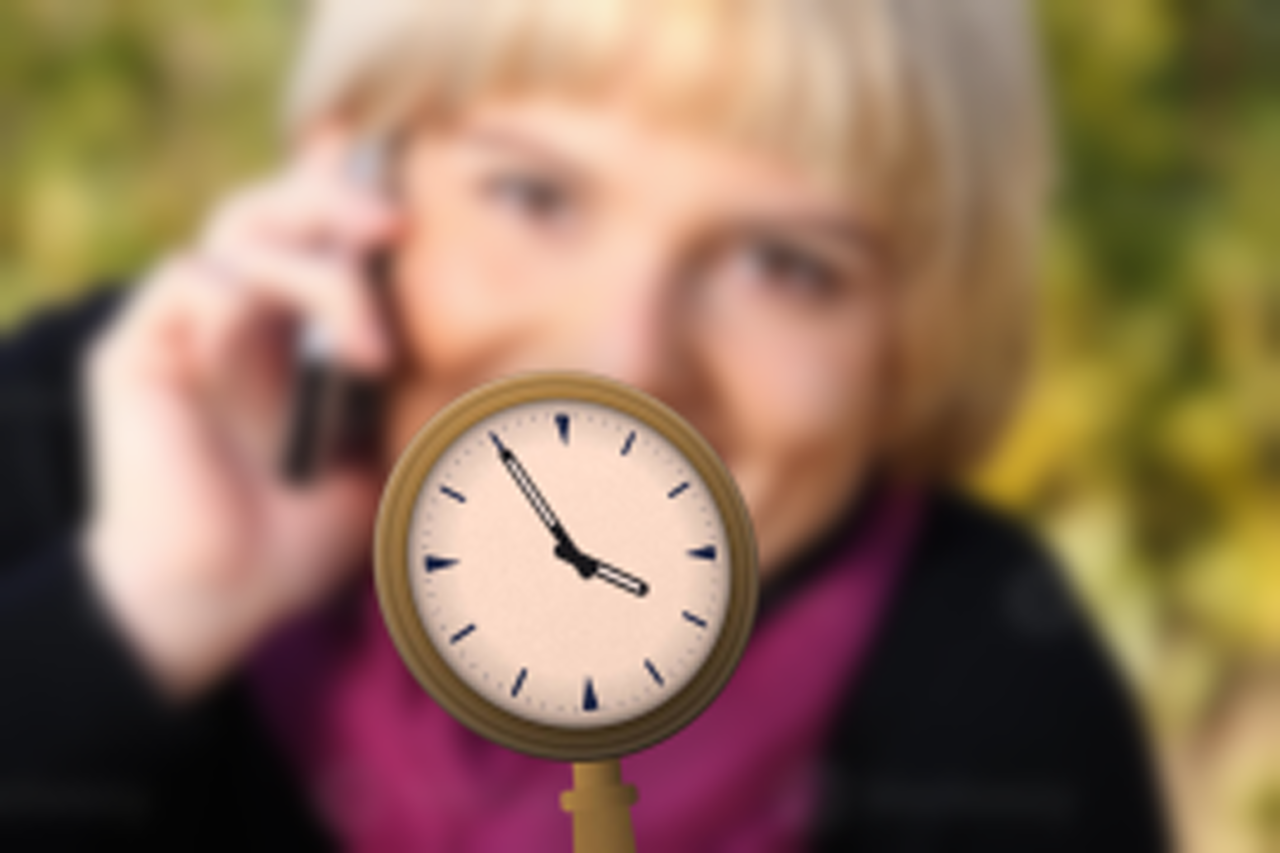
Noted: 3h55
